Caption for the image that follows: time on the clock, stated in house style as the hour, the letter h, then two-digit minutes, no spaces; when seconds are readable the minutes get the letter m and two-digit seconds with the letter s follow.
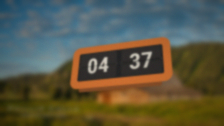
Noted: 4h37
